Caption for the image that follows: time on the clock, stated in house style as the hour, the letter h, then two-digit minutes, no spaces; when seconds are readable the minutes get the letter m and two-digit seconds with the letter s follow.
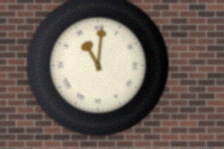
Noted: 11h01
